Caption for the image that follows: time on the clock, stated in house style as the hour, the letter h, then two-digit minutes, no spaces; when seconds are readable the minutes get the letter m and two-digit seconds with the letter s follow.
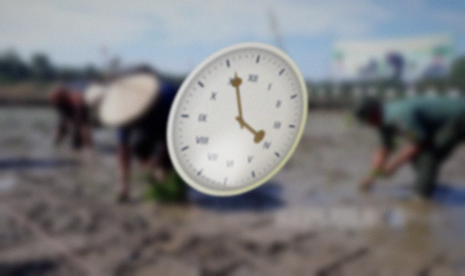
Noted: 3h56
